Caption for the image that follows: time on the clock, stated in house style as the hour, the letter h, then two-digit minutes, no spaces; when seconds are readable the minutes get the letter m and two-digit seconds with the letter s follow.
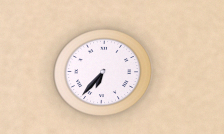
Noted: 6h36
